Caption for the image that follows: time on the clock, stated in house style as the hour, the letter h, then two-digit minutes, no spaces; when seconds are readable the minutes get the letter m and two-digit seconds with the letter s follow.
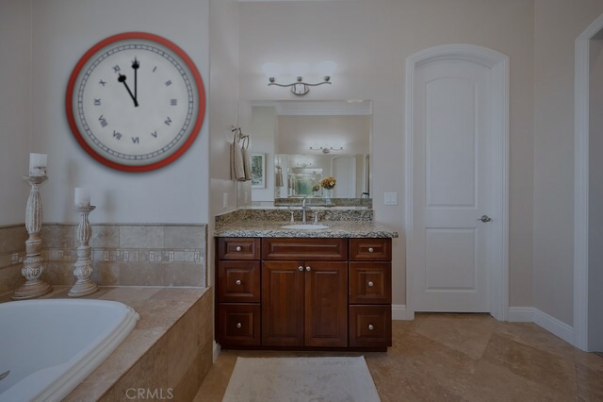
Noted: 11h00
